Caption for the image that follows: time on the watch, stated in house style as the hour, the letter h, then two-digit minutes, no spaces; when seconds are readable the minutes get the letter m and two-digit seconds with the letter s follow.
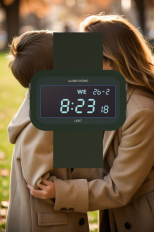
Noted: 8h23m18s
